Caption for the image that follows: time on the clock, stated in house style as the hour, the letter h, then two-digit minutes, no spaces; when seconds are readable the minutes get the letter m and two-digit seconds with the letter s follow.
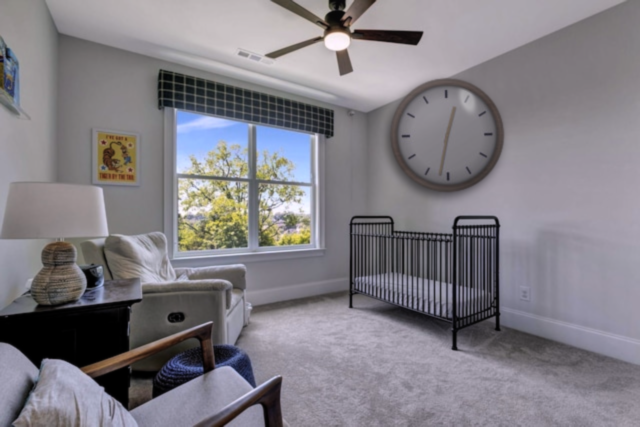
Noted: 12h32
